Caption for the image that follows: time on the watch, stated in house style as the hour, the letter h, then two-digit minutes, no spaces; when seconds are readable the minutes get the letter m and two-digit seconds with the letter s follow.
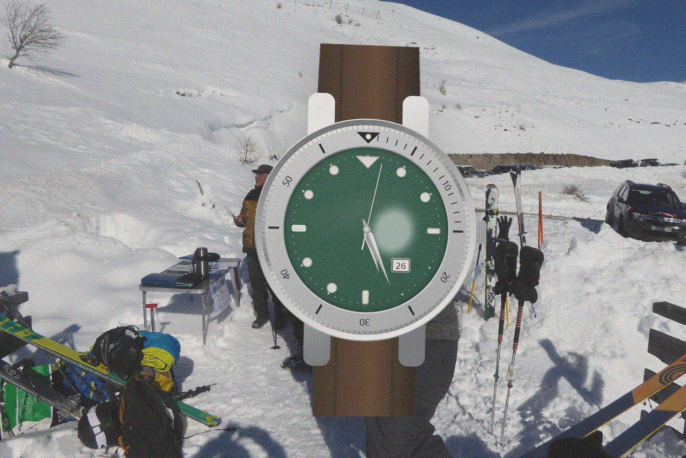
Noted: 5h26m02s
